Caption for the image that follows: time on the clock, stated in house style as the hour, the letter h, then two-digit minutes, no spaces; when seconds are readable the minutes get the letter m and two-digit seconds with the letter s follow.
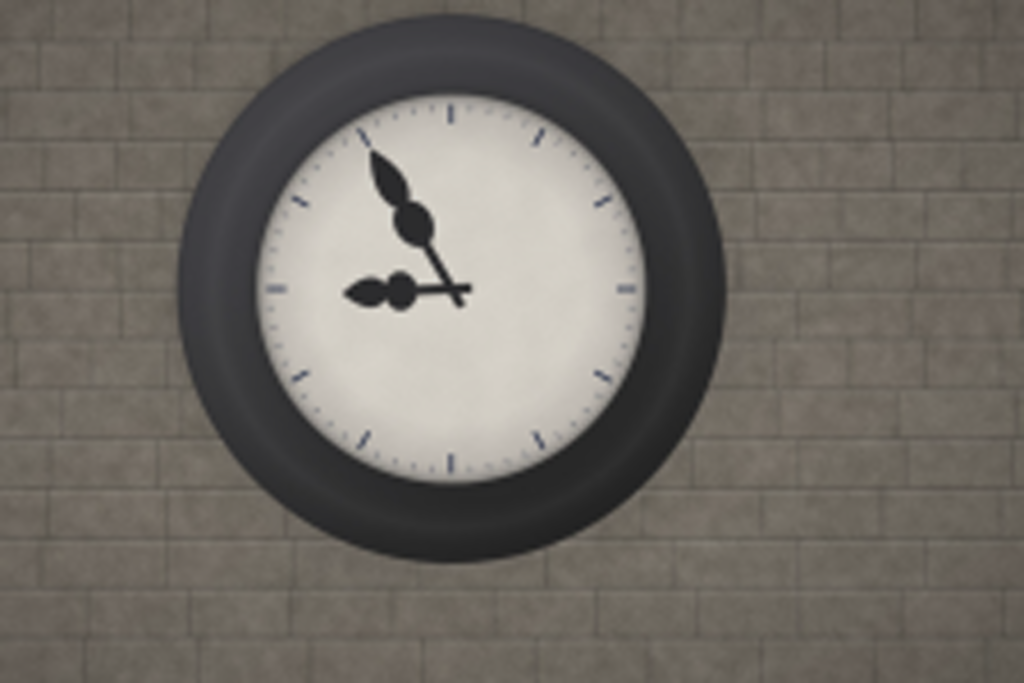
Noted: 8h55
